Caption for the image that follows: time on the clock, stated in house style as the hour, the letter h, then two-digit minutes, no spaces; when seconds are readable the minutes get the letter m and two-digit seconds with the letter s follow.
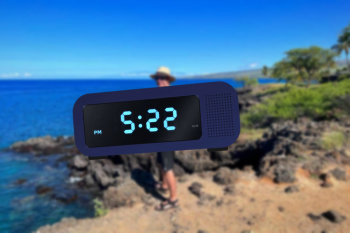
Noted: 5h22
